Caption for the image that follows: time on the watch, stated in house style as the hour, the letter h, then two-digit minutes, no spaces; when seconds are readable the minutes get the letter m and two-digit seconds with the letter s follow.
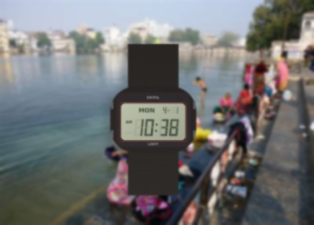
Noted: 10h38
